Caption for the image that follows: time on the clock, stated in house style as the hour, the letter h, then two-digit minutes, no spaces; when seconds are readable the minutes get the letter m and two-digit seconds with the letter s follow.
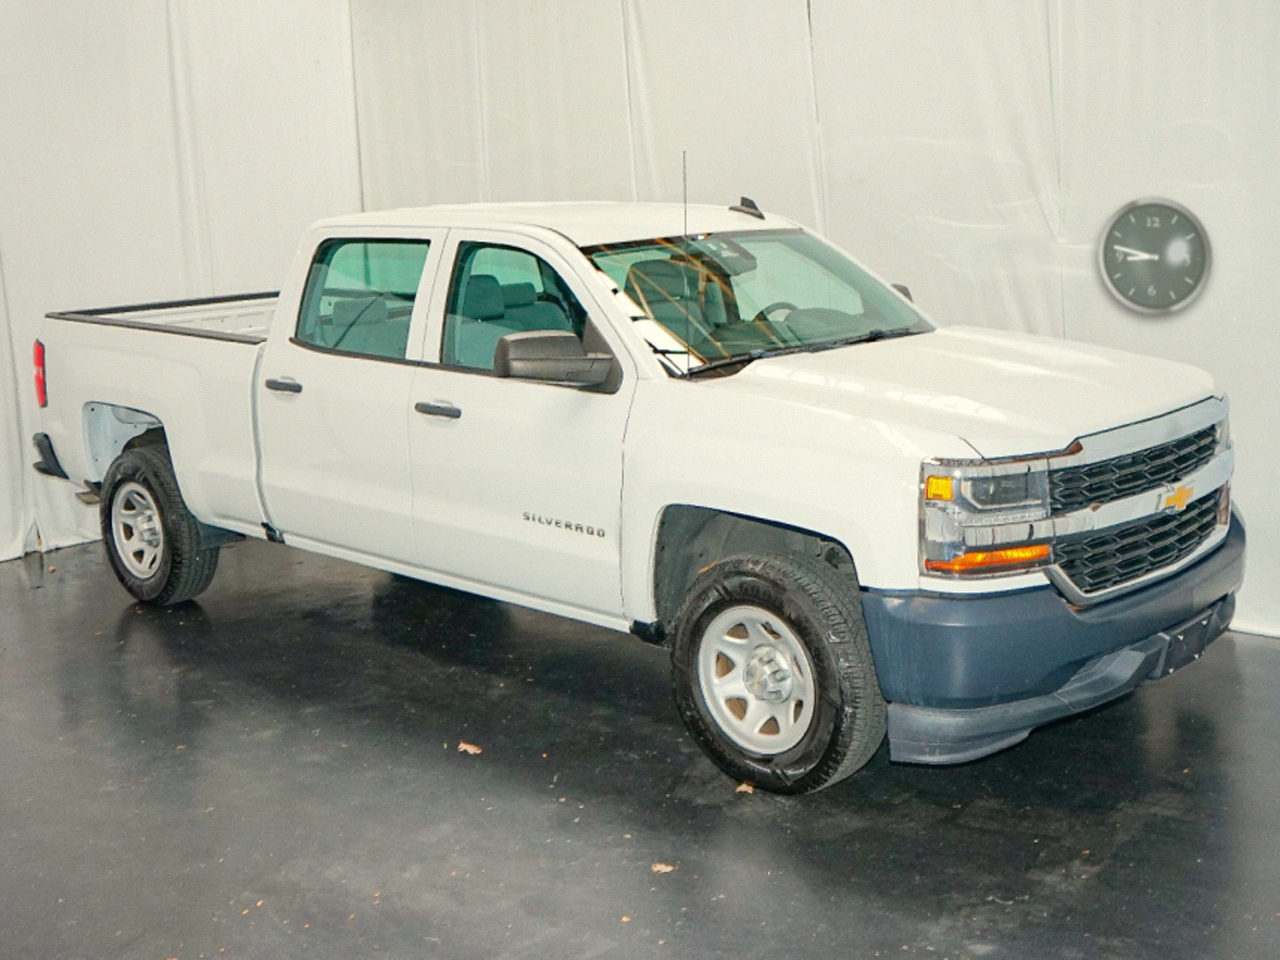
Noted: 8h47
